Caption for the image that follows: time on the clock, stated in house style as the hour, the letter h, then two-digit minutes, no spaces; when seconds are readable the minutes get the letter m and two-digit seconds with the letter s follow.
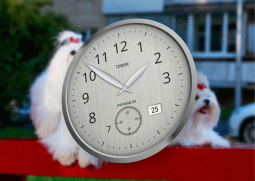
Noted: 1h52
